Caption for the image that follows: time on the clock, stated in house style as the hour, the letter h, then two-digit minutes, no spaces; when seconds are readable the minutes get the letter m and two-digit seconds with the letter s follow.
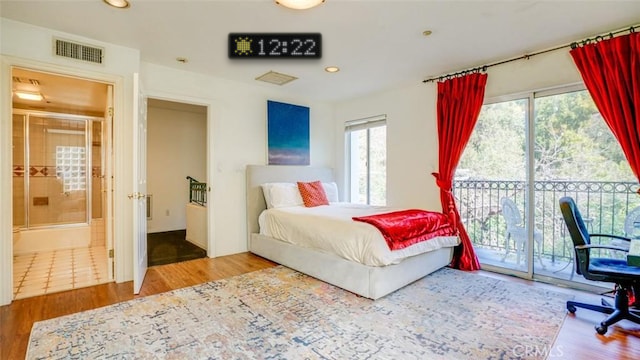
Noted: 12h22
